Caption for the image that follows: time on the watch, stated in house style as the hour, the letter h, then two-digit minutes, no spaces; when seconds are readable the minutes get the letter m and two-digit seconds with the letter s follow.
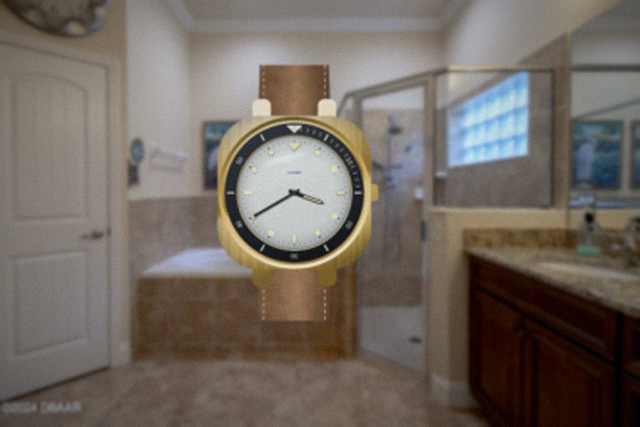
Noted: 3h40
